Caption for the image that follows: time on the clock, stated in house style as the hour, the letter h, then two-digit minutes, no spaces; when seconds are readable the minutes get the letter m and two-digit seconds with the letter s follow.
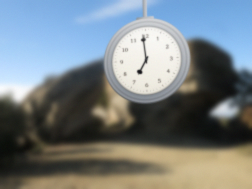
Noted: 6h59
